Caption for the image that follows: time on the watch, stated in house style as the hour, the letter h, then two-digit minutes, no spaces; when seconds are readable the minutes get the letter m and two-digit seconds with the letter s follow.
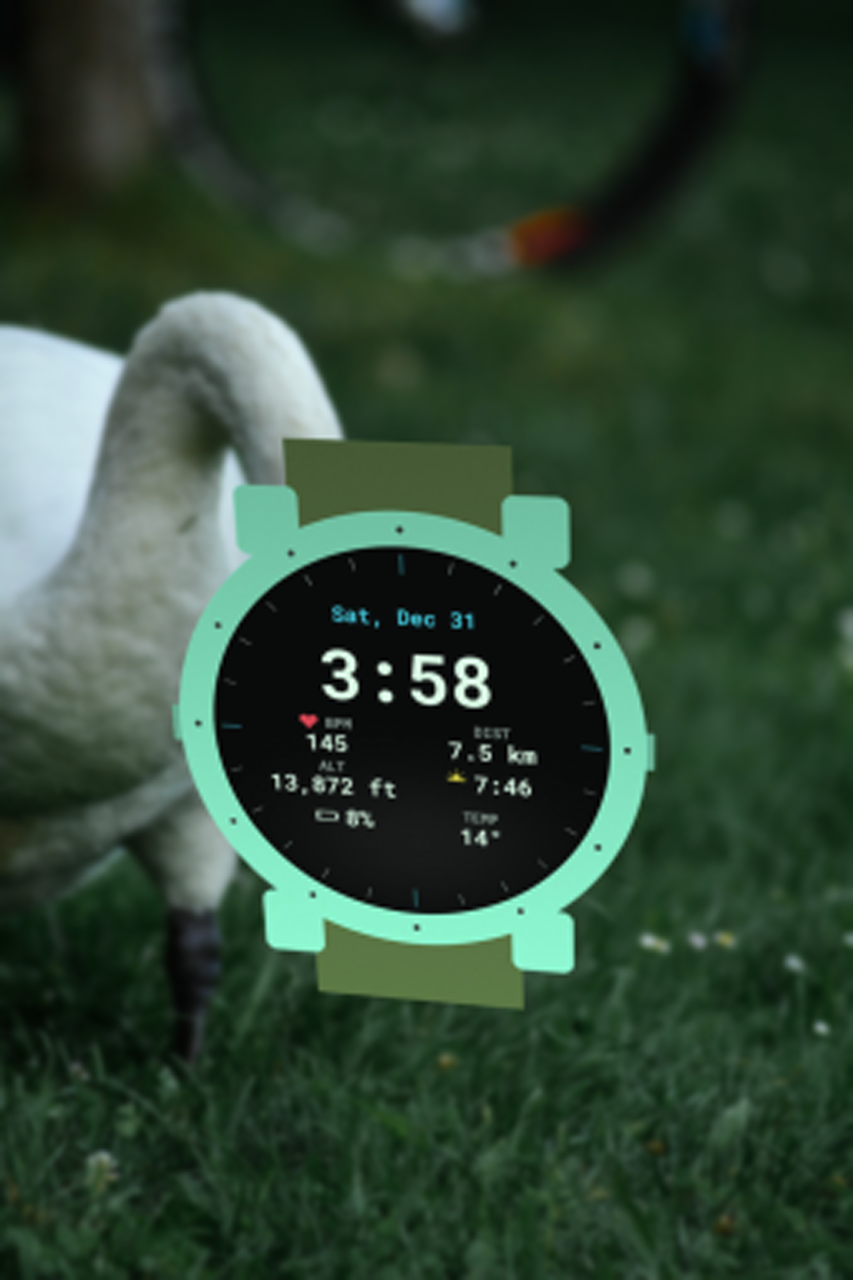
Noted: 3h58
